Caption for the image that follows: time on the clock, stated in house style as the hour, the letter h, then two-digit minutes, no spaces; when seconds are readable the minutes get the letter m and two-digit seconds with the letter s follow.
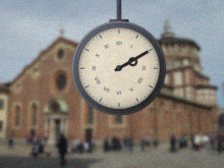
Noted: 2h10
